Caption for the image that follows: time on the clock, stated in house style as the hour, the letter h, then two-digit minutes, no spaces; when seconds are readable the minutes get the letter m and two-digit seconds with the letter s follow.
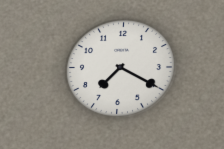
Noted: 7h20
